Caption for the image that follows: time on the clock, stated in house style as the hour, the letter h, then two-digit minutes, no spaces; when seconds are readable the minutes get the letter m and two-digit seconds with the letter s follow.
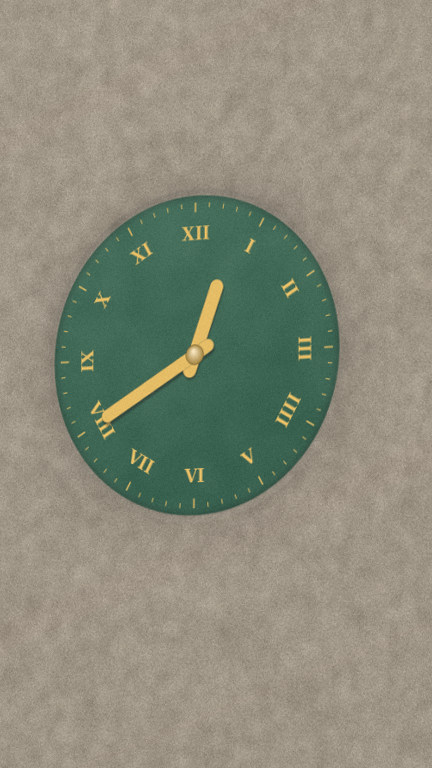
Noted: 12h40
